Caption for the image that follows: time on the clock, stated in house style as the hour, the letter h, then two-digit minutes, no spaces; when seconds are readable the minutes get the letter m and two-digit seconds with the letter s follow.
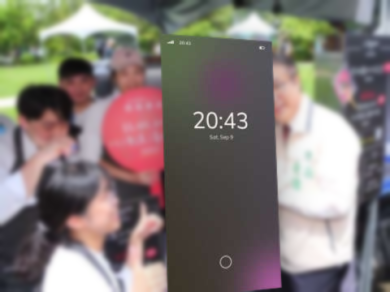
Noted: 20h43
